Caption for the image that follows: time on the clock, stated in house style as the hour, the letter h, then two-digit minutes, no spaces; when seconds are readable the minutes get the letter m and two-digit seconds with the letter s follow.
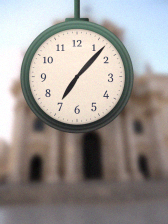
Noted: 7h07
